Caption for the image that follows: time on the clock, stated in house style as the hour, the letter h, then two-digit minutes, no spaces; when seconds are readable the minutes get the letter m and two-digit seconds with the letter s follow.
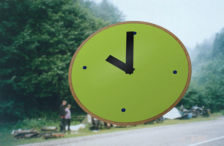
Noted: 9h59
